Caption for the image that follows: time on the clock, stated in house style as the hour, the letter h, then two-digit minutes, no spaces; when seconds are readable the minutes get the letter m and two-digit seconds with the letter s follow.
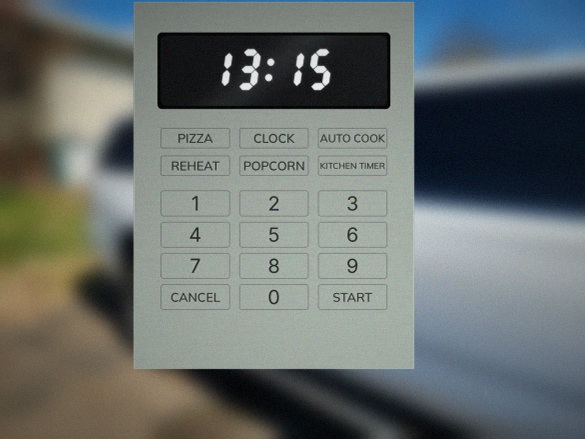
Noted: 13h15
